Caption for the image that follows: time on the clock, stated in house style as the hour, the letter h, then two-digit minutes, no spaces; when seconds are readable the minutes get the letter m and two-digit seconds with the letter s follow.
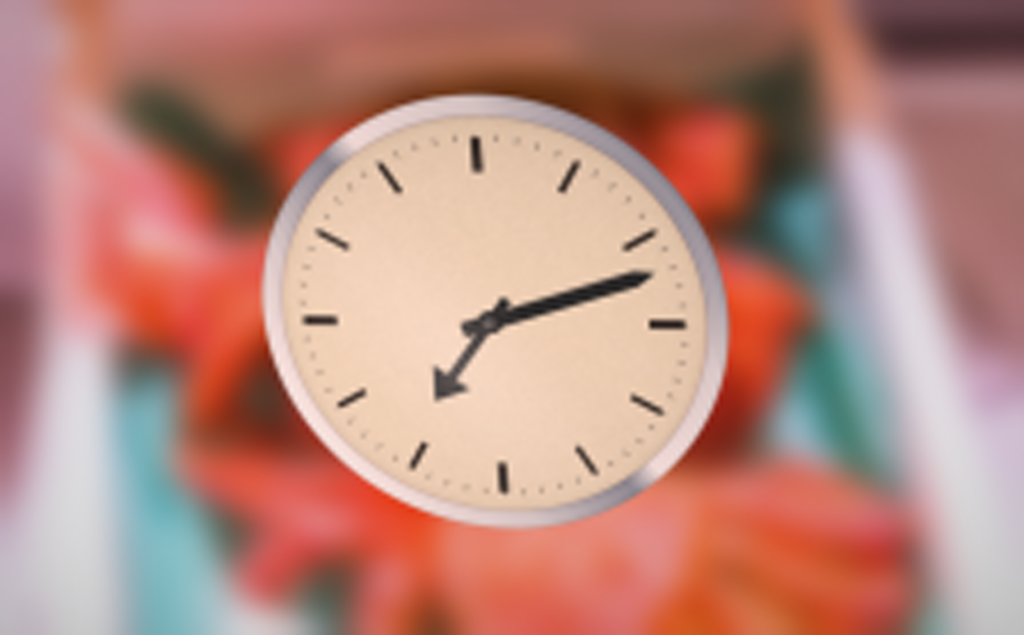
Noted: 7h12
